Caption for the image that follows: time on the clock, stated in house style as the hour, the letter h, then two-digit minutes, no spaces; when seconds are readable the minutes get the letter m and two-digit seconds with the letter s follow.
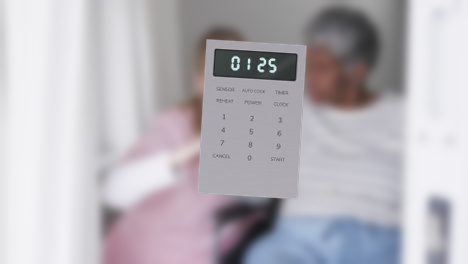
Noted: 1h25
